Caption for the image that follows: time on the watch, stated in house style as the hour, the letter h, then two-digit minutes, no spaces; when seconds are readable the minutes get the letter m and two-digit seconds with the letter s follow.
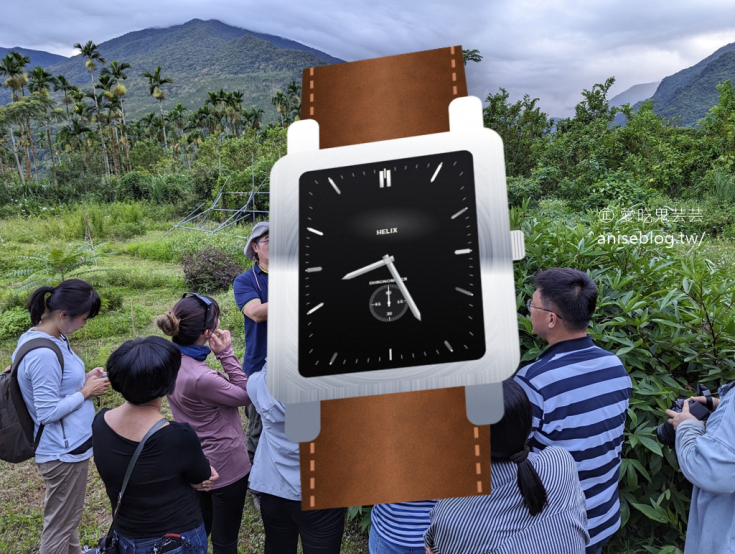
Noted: 8h26
